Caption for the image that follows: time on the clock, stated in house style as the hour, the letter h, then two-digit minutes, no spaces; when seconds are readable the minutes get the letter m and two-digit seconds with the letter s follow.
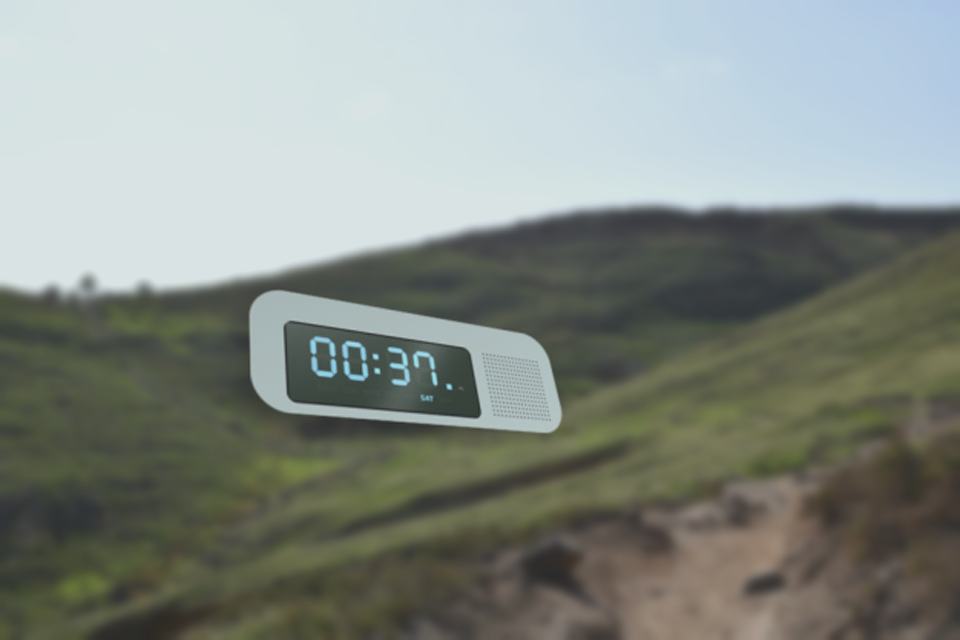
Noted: 0h37
